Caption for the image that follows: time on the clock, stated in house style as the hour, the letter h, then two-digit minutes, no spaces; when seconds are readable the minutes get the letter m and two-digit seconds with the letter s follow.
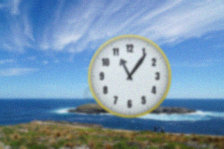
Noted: 11h06
